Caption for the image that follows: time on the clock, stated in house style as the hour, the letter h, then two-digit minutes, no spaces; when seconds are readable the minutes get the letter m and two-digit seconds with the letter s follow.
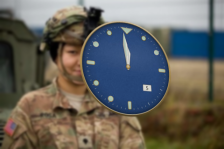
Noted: 11h59
